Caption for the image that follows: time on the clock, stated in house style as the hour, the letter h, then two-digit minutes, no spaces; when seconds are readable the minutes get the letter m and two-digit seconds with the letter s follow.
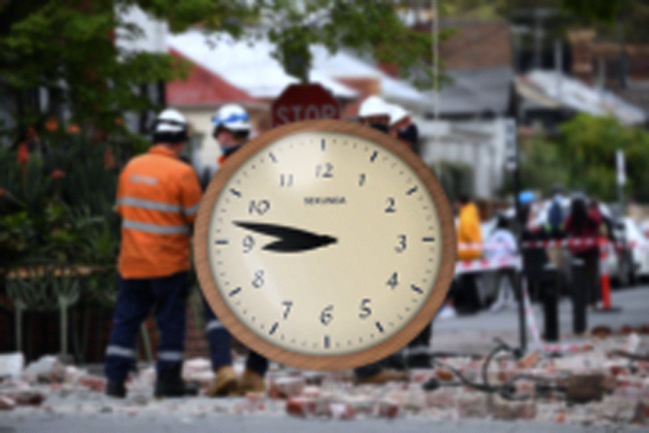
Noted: 8h47
